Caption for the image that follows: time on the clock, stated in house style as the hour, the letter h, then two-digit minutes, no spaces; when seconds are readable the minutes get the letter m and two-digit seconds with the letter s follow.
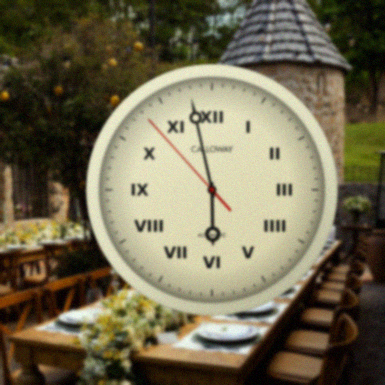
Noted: 5h57m53s
